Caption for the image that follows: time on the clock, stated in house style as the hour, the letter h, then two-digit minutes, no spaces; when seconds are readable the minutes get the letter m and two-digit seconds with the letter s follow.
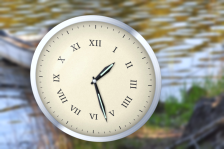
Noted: 1h27
